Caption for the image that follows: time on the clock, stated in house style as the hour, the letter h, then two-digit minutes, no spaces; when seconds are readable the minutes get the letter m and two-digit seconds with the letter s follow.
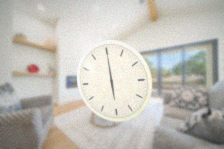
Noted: 6h00
